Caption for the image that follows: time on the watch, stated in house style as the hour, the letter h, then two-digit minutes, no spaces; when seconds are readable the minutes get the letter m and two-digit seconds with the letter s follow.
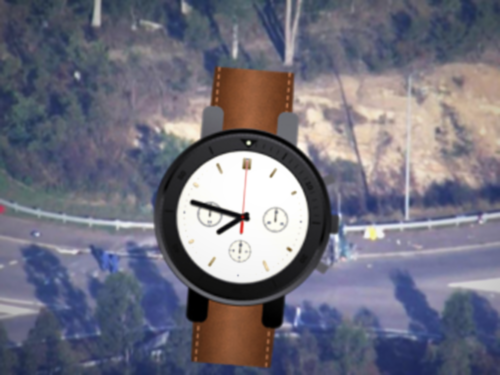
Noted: 7h47
